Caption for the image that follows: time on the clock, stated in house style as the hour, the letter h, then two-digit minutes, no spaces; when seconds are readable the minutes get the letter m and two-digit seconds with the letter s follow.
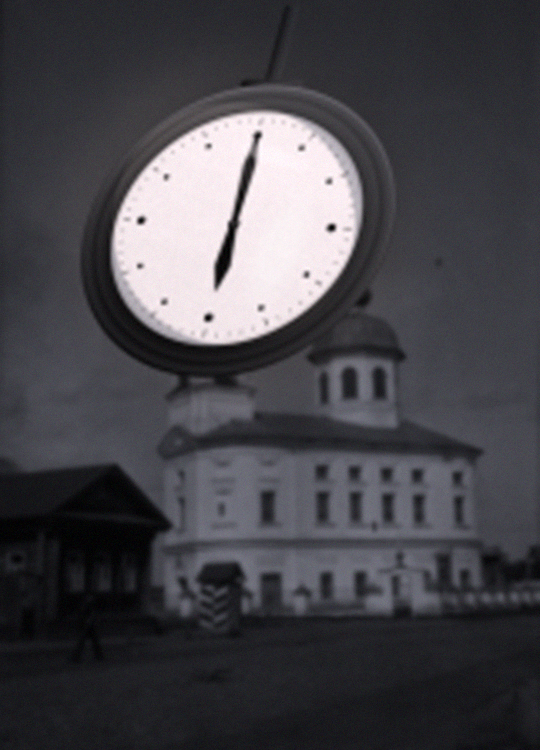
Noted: 6h00
